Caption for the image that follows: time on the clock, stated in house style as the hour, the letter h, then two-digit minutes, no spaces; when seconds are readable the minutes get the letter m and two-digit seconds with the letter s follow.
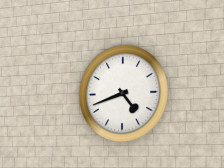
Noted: 4h42
